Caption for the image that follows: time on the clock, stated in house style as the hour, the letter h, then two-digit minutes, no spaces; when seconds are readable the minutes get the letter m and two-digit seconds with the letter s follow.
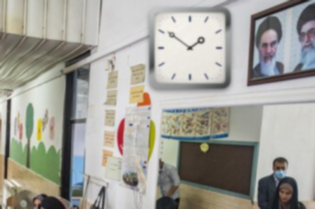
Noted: 1h51
